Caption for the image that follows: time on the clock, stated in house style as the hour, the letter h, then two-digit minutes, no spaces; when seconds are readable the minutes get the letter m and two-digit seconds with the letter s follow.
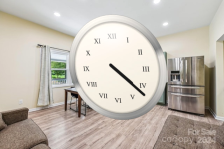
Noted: 4h22
